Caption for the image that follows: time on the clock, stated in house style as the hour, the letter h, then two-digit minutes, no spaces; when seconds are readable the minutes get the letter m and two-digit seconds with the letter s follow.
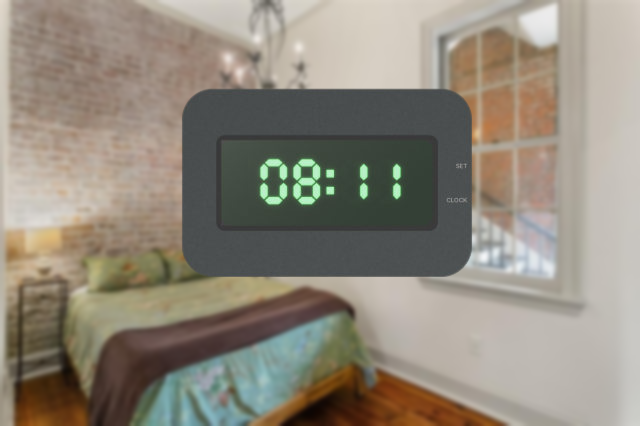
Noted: 8h11
